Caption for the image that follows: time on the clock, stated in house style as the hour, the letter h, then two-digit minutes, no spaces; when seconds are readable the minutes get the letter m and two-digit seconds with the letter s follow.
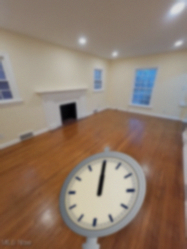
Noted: 12h00
